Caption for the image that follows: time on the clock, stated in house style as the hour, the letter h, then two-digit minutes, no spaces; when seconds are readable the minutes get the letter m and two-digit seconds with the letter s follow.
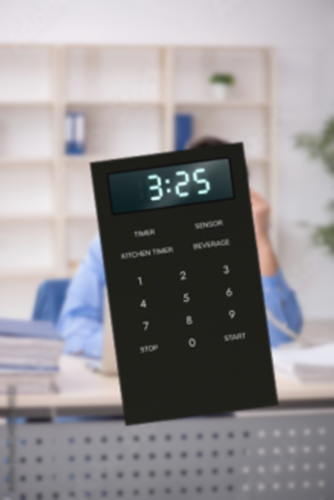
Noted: 3h25
